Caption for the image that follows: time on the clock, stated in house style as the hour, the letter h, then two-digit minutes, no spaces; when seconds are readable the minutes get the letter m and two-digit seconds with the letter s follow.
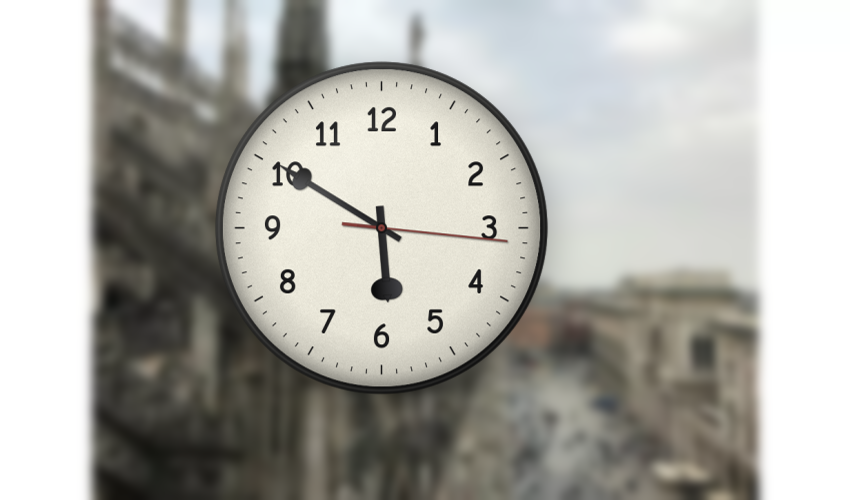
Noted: 5h50m16s
